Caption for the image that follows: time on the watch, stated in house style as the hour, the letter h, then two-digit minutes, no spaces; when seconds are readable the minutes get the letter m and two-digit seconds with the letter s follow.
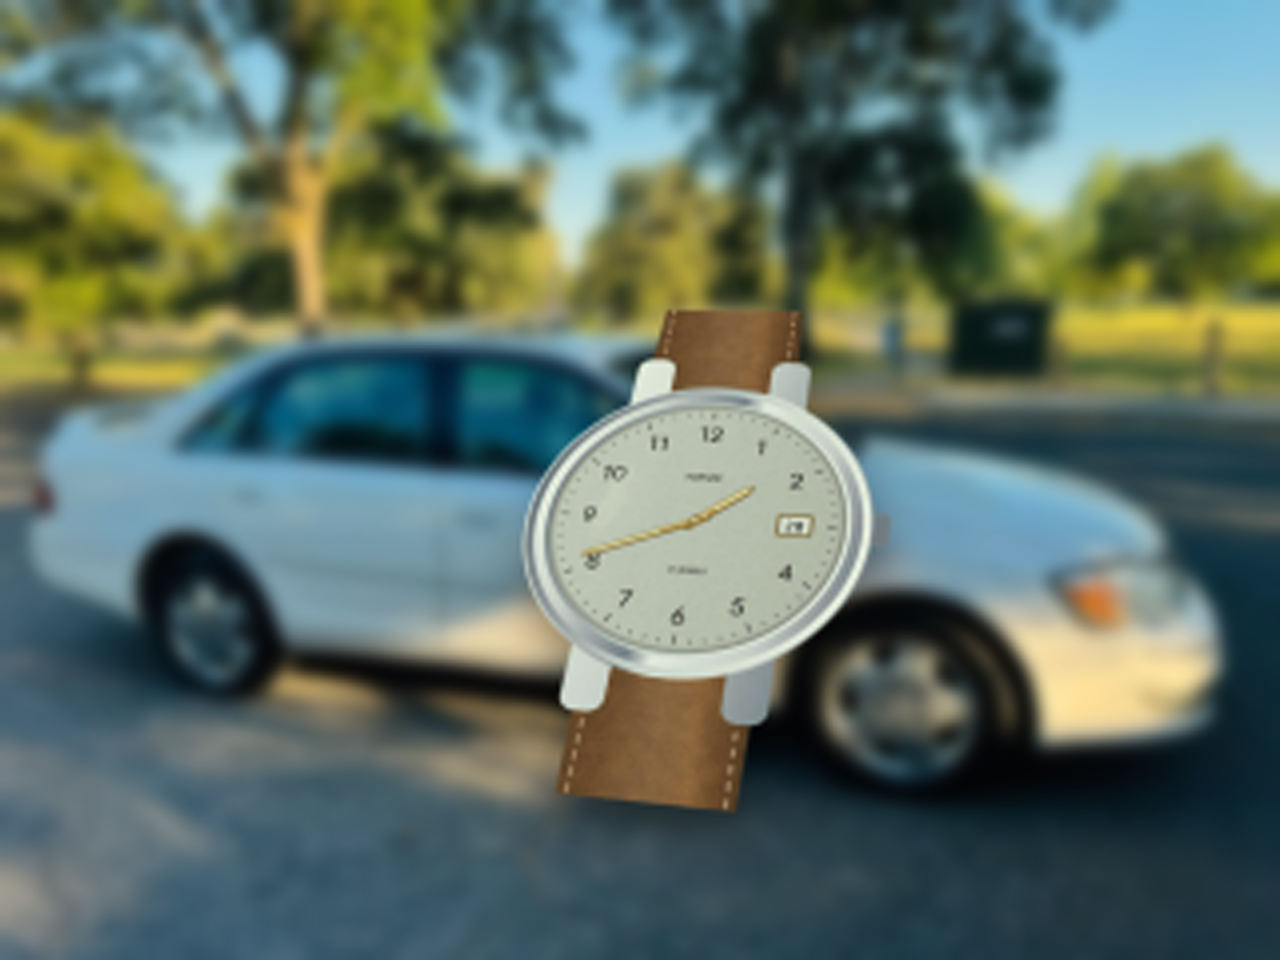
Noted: 1h41
